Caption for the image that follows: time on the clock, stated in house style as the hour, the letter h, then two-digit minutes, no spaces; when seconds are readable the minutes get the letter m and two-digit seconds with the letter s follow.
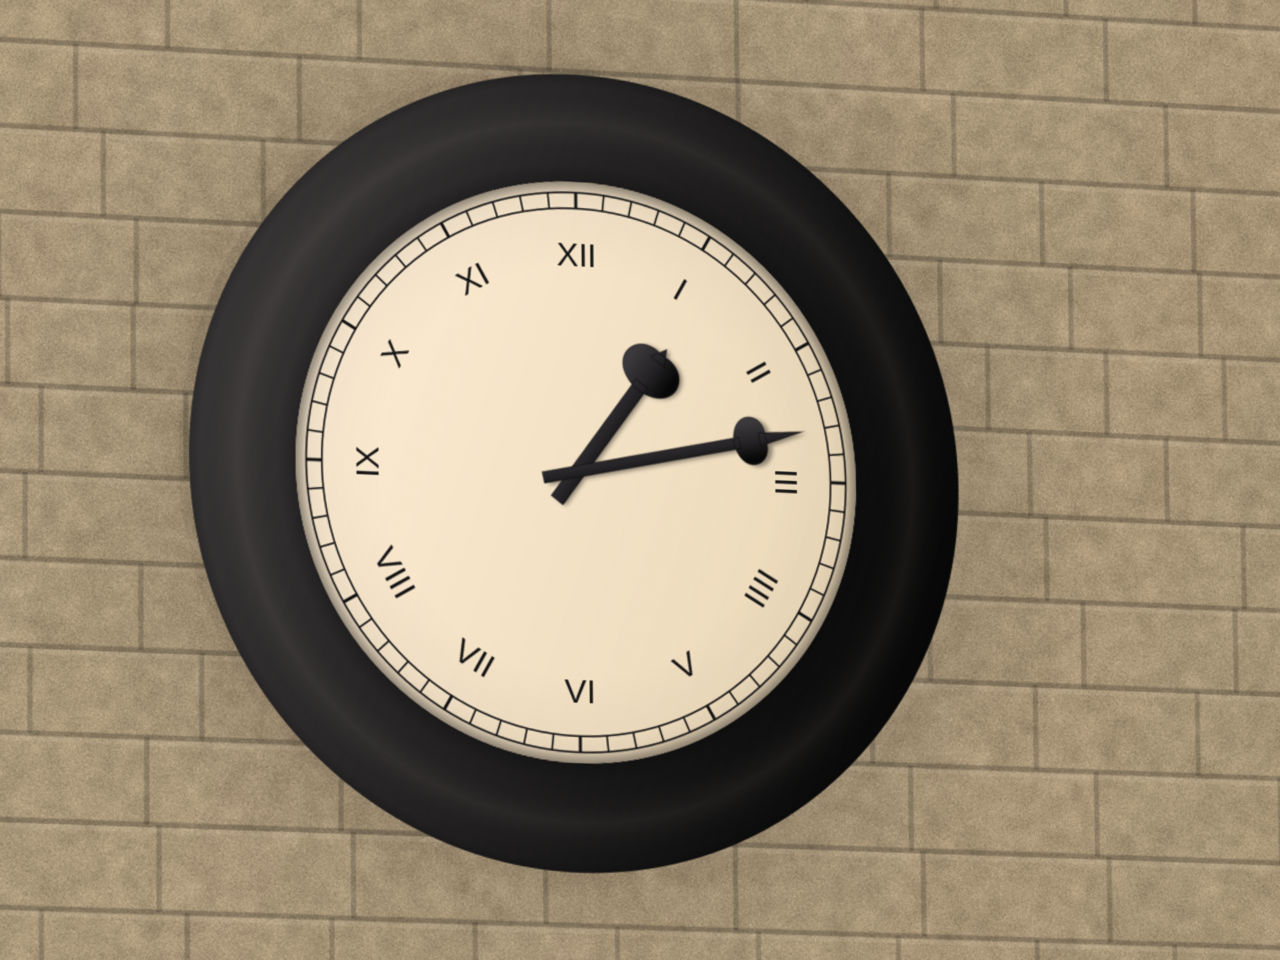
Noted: 1h13
